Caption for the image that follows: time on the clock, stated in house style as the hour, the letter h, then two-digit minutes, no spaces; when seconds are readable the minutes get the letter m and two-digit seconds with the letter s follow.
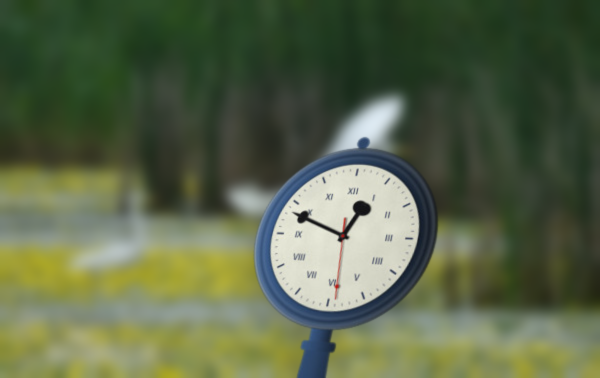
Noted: 12h48m29s
